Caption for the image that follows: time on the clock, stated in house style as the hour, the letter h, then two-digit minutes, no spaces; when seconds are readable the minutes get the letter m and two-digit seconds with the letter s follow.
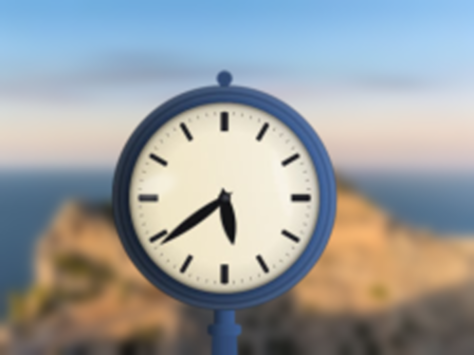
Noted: 5h39
